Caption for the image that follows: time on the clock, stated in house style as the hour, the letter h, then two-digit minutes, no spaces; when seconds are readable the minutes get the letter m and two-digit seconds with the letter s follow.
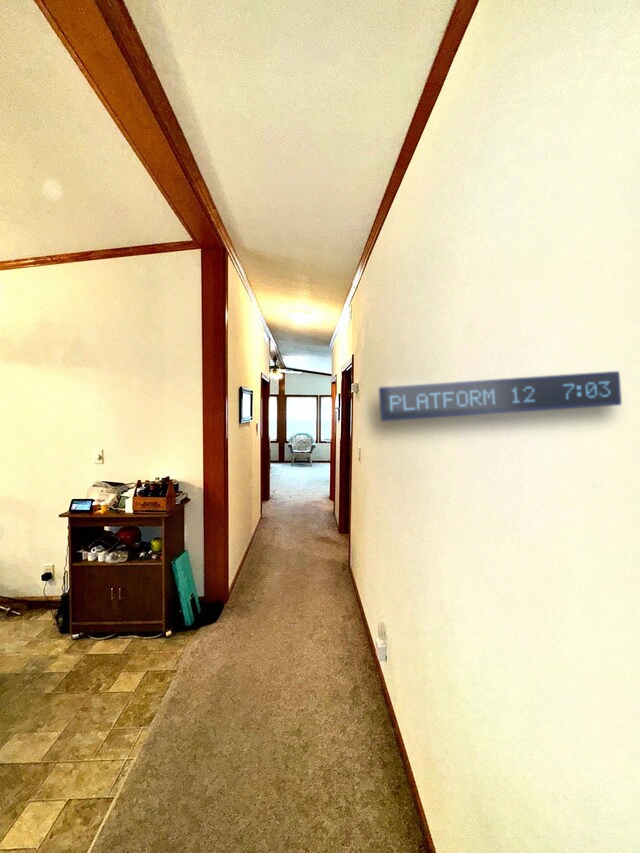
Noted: 7h03
